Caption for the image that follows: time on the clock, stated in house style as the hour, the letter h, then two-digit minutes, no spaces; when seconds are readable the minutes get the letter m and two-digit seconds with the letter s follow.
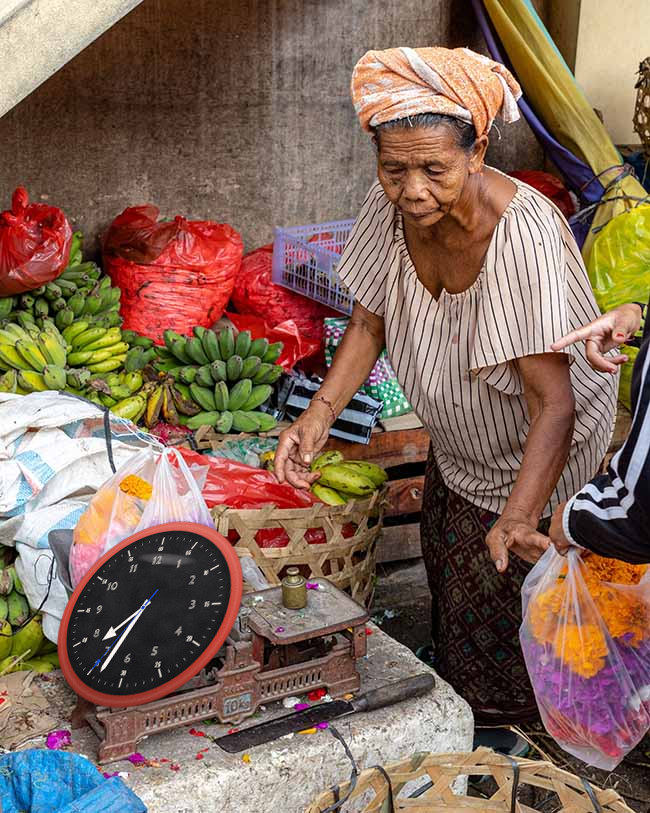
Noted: 7h33m35s
